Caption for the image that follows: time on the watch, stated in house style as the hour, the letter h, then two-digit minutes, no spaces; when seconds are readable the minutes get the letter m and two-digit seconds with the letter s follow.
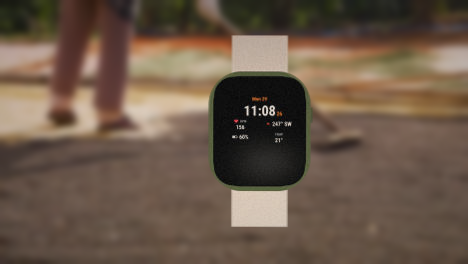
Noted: 11h08
